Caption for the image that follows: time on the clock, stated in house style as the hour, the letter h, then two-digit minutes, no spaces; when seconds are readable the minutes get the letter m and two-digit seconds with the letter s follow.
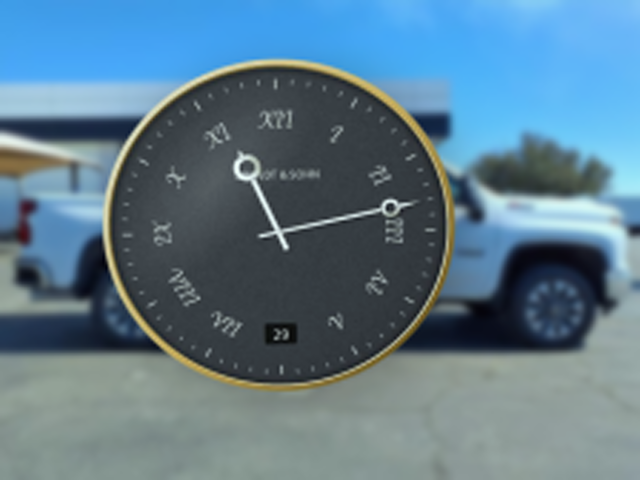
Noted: 11h13
